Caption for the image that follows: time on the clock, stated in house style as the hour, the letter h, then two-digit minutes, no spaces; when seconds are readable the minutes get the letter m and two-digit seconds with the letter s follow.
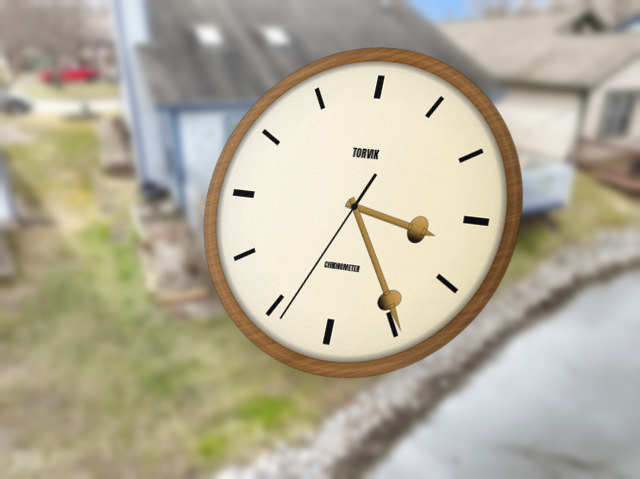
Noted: 3h24m34s
